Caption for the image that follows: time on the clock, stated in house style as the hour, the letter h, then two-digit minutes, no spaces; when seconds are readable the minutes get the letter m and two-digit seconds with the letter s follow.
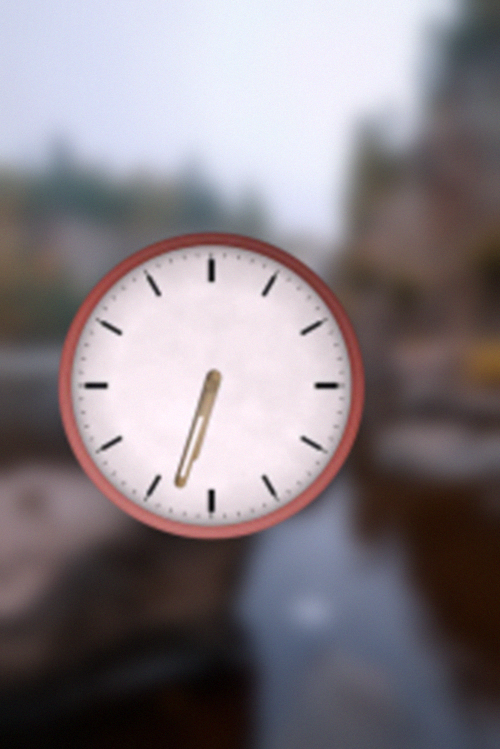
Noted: 6h33
